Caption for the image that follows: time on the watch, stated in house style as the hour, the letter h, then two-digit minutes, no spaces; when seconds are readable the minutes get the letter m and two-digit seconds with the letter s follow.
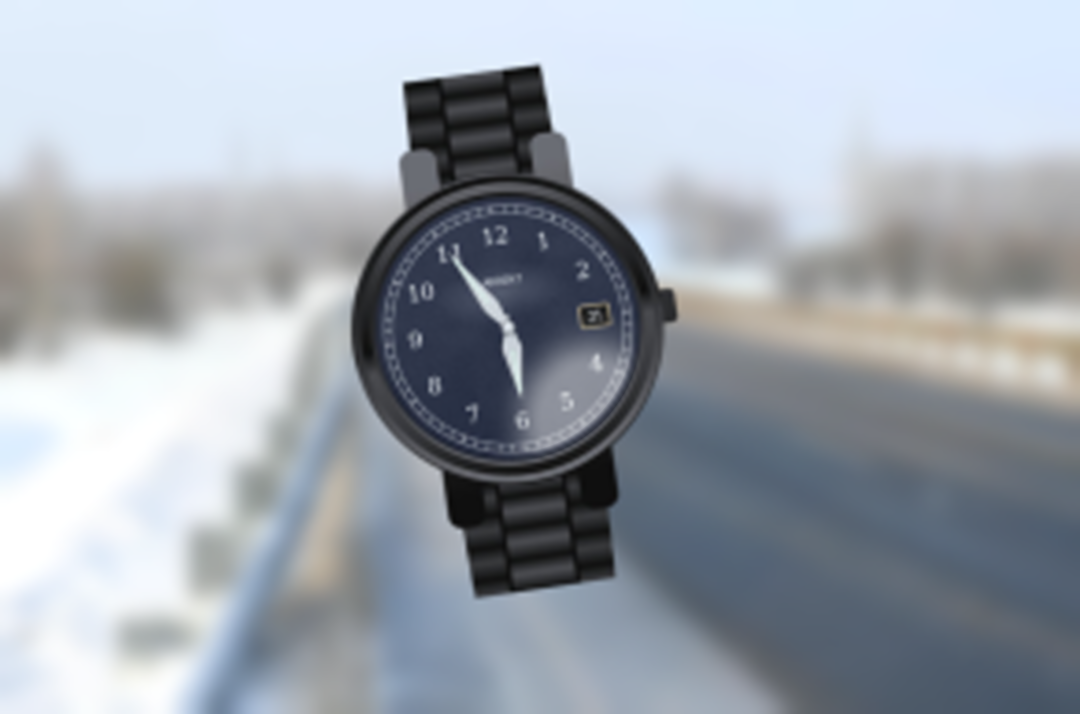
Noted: 5h55
